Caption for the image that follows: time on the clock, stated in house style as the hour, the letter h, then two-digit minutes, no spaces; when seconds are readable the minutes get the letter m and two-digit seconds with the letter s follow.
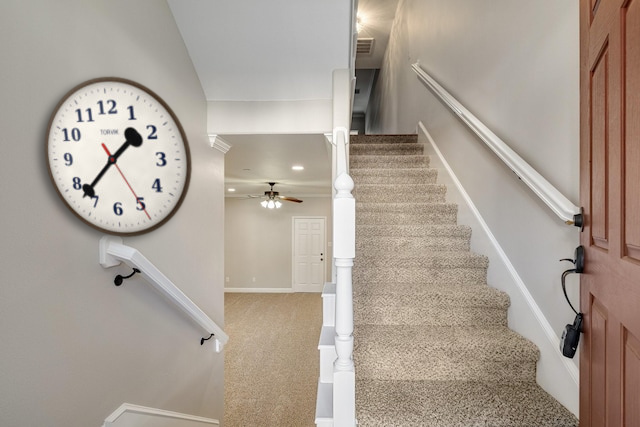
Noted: 1h37m25s
